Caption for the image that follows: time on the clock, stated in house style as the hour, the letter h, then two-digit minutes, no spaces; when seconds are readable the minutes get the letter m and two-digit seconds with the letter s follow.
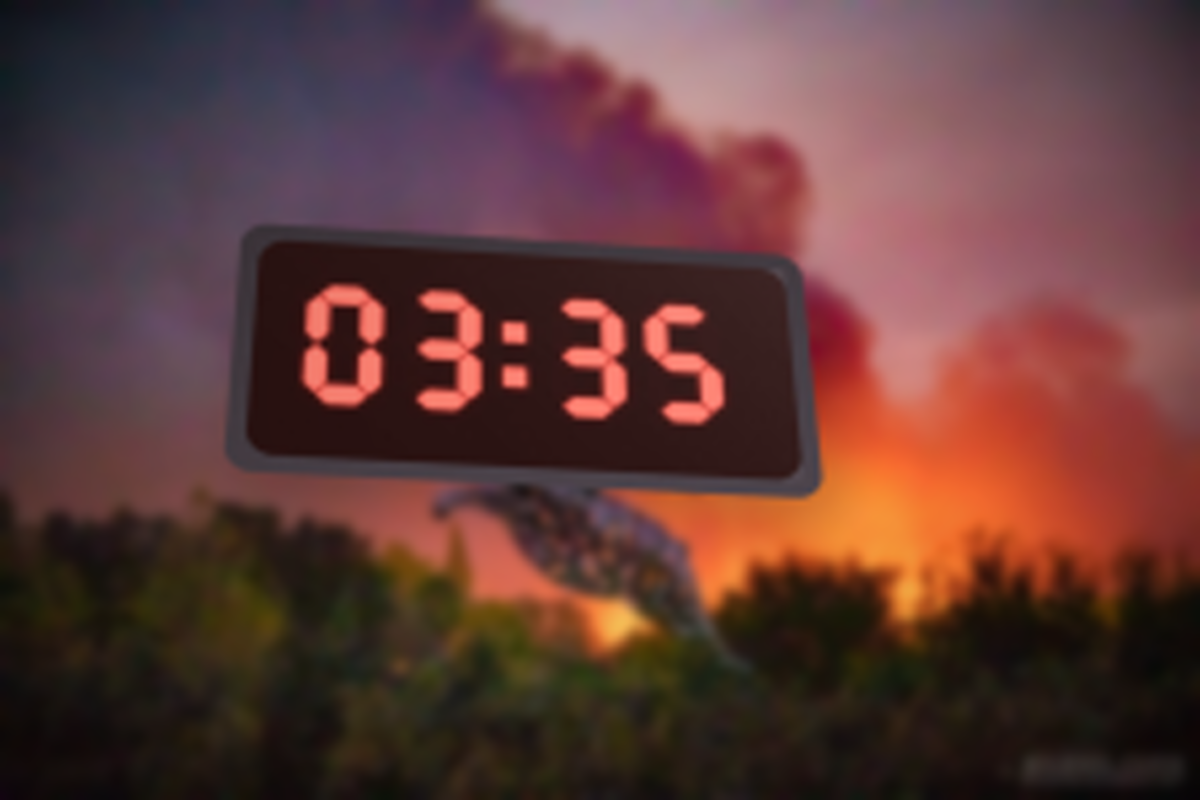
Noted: 3h35
